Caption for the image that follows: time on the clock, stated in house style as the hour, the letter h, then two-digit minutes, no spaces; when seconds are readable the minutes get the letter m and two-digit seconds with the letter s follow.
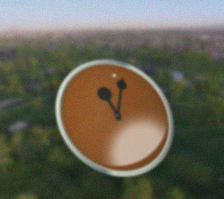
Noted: 11h02
